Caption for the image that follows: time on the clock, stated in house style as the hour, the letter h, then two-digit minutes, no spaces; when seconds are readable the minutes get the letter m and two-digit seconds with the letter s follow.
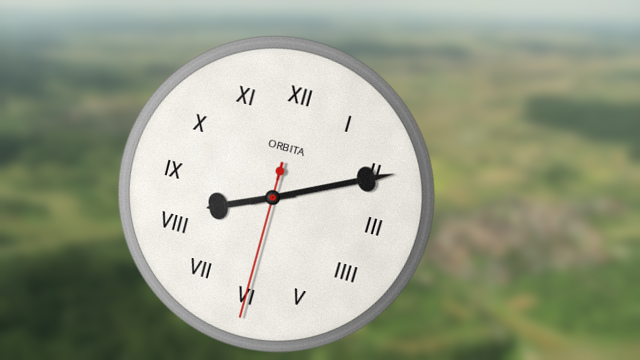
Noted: 8h10m30s
